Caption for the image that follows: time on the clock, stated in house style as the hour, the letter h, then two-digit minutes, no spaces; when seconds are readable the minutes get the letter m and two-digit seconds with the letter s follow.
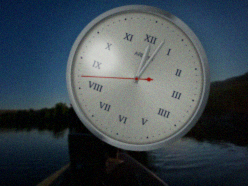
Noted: 12h02m42s
